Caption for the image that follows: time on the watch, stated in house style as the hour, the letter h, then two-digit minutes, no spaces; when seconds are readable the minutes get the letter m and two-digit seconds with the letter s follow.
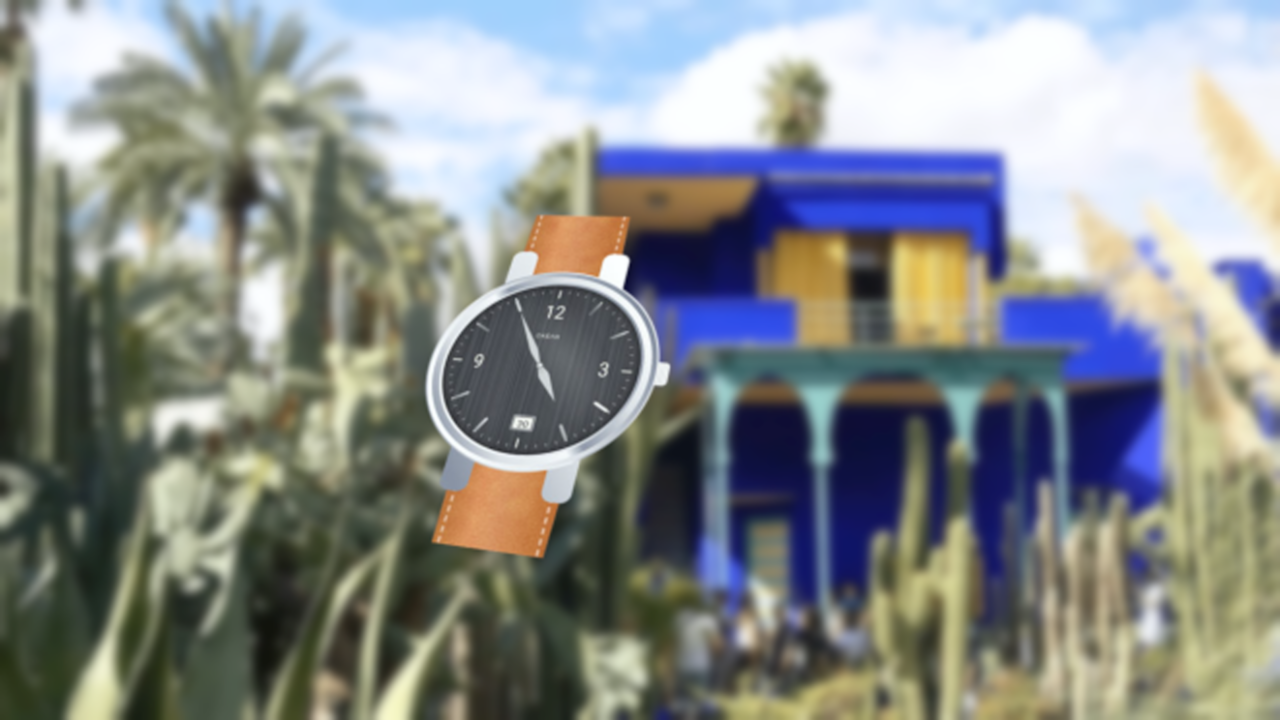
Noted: 4h55
